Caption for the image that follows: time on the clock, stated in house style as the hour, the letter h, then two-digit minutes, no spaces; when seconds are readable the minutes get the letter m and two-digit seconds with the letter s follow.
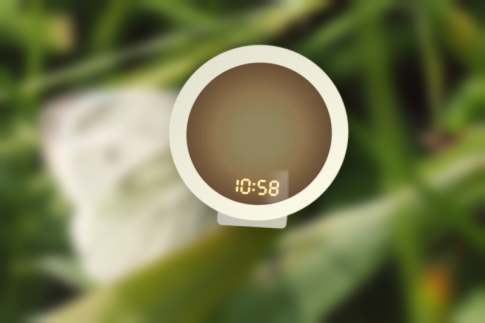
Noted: 10h58
